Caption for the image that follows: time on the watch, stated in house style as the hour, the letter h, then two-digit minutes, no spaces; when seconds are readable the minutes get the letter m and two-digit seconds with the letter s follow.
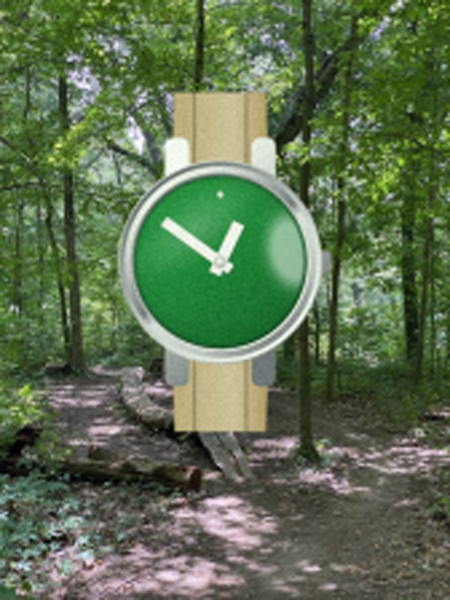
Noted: 12h51
